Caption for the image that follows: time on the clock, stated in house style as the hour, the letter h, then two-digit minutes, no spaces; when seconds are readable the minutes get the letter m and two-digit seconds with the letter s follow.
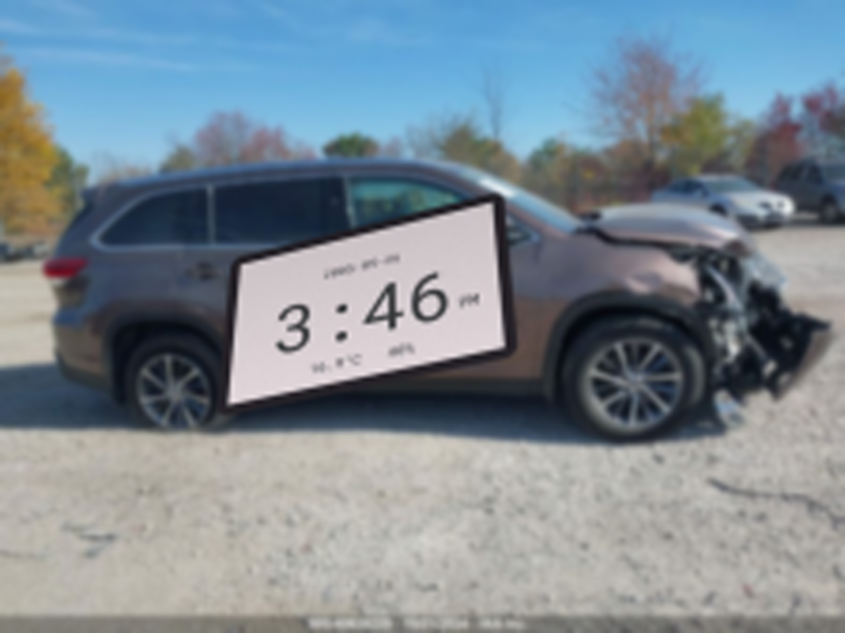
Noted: 3h46
